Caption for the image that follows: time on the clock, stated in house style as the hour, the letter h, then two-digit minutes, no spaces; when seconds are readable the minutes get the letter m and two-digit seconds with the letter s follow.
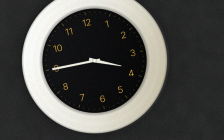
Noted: 3h45
